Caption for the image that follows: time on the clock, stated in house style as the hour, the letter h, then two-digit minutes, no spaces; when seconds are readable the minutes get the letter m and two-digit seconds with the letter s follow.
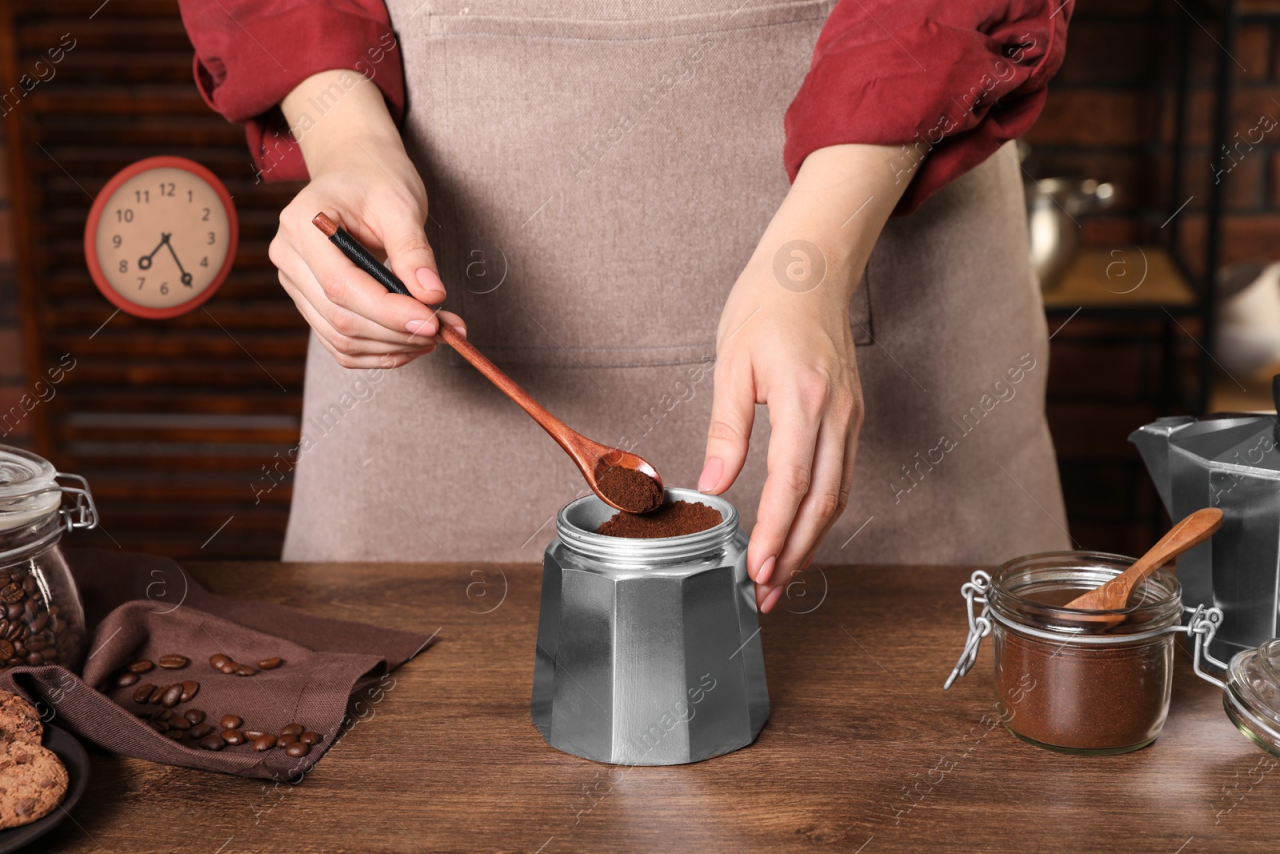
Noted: 7h25
